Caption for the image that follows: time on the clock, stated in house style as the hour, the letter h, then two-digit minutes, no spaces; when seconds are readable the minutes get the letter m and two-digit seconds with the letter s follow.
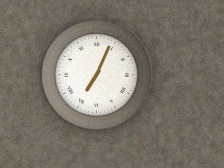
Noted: 7h04
